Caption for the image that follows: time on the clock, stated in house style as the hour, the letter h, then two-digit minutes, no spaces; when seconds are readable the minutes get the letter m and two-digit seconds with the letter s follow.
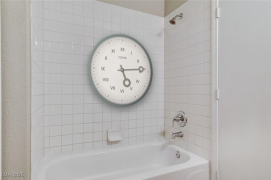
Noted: 5h14
